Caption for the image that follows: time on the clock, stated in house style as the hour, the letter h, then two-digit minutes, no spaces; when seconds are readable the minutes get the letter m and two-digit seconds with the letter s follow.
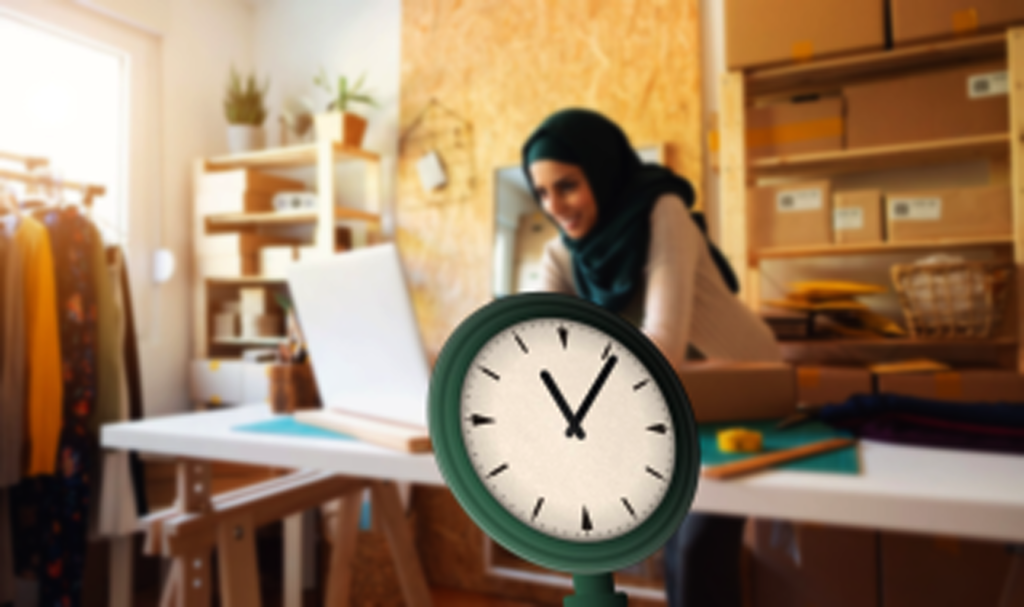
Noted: 11h06
